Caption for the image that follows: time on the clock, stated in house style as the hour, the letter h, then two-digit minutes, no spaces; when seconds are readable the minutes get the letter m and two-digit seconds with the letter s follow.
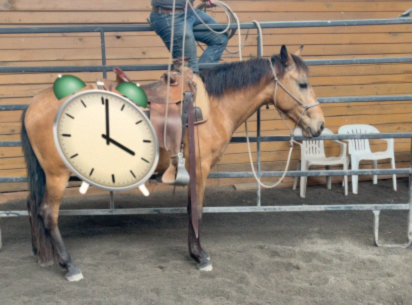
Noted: 4h01
